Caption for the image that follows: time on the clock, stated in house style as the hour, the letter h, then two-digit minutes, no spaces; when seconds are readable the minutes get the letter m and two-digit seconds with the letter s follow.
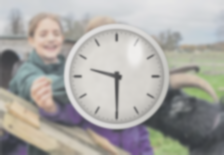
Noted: 9h30
